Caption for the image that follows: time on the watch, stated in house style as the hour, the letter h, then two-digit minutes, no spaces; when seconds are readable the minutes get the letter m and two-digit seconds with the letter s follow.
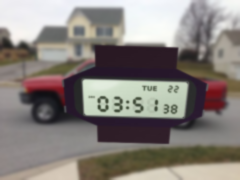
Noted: 3h51m38s
